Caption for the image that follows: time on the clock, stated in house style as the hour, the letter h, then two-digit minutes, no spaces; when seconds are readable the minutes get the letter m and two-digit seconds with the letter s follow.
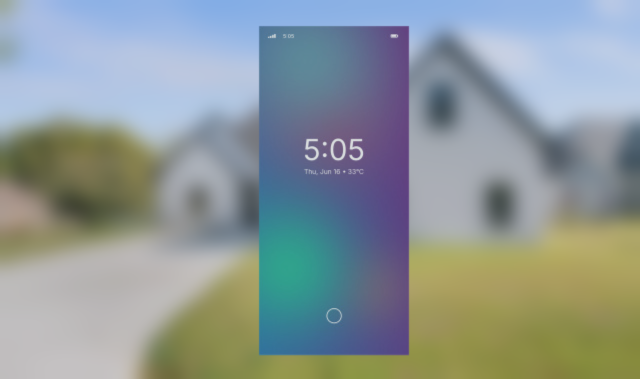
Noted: 5h05
